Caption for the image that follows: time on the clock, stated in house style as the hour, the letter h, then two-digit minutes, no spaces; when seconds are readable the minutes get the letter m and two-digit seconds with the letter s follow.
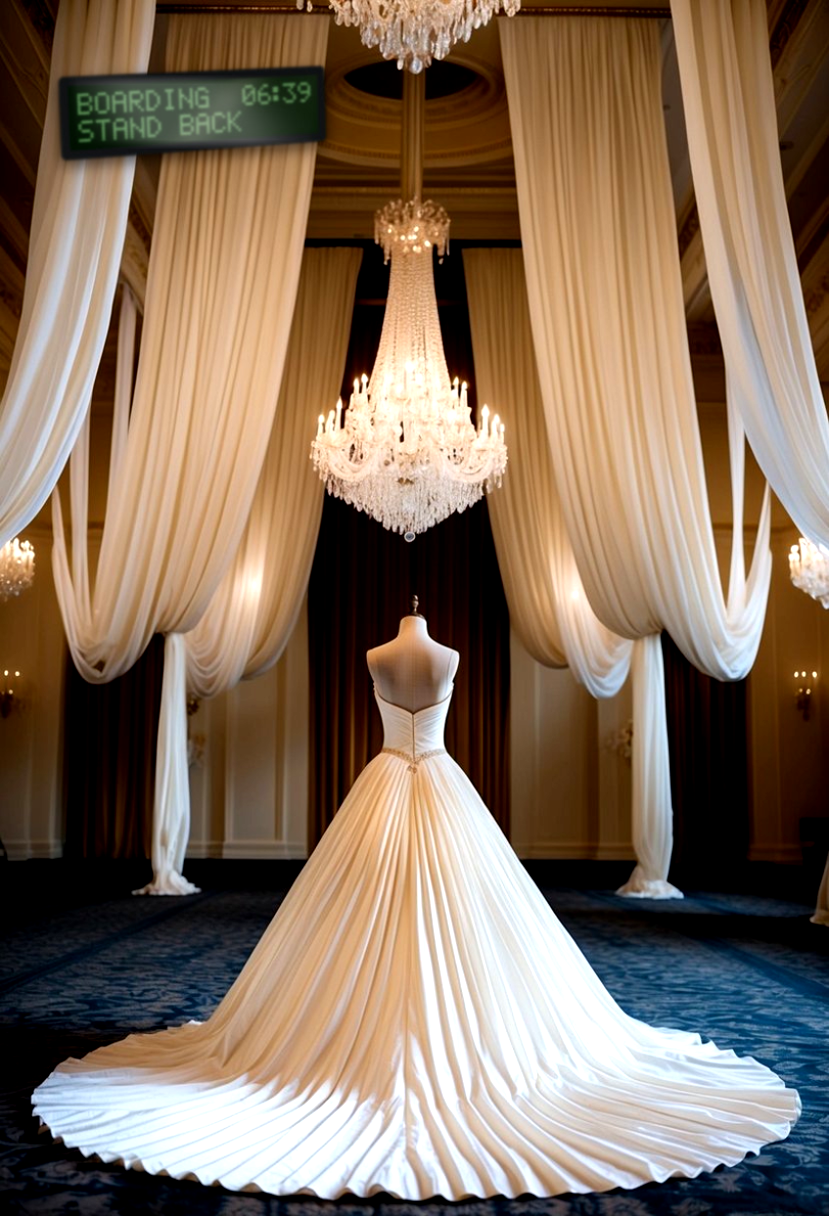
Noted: 6h39
